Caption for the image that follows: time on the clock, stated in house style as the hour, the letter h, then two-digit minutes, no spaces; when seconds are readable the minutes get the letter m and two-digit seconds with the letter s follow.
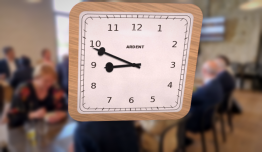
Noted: 8h49
